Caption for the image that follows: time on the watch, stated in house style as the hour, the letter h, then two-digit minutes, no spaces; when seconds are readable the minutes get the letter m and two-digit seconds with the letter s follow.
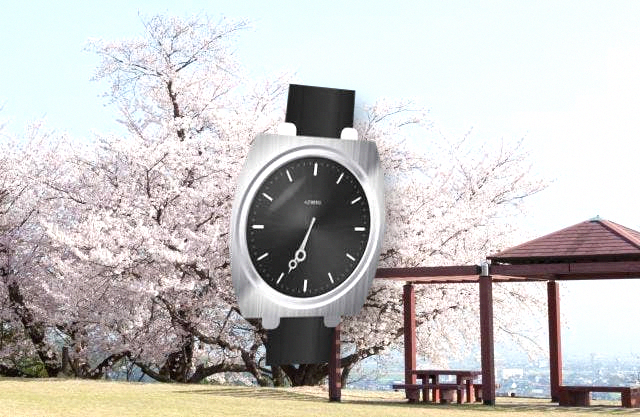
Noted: 6h34
